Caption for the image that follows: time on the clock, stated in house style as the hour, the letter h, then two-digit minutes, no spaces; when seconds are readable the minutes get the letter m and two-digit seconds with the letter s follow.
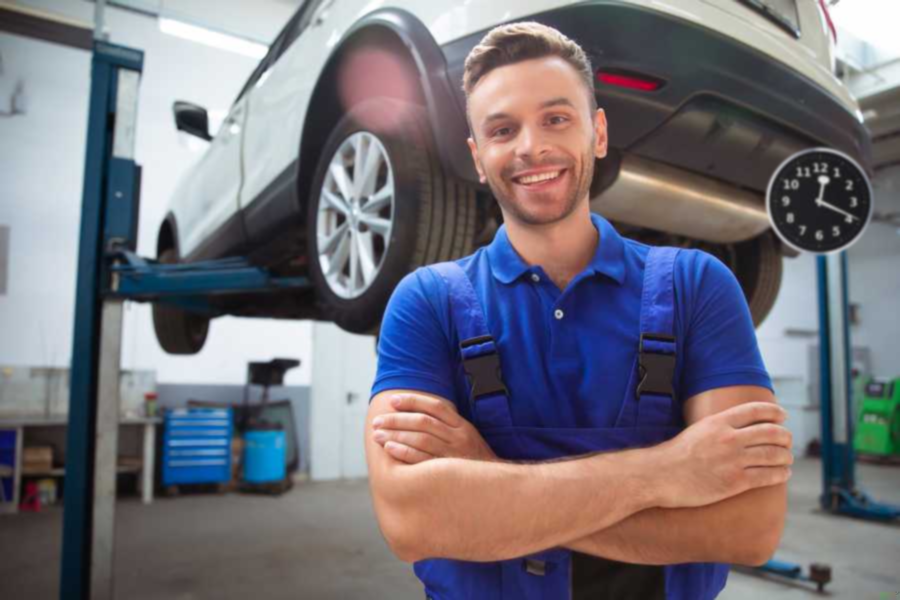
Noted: 12h19
